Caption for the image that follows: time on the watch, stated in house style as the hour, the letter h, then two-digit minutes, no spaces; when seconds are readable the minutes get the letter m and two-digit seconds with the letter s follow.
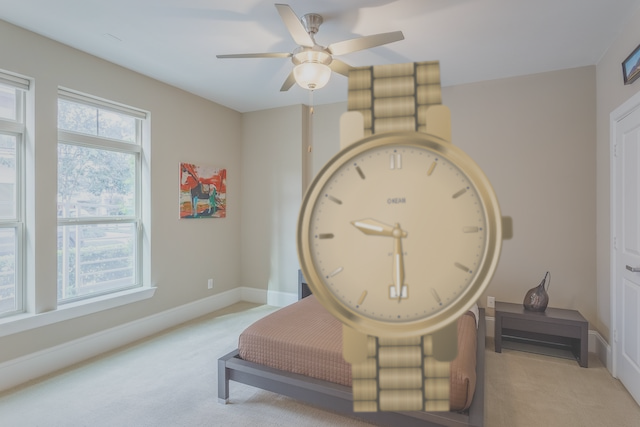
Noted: 9h30
